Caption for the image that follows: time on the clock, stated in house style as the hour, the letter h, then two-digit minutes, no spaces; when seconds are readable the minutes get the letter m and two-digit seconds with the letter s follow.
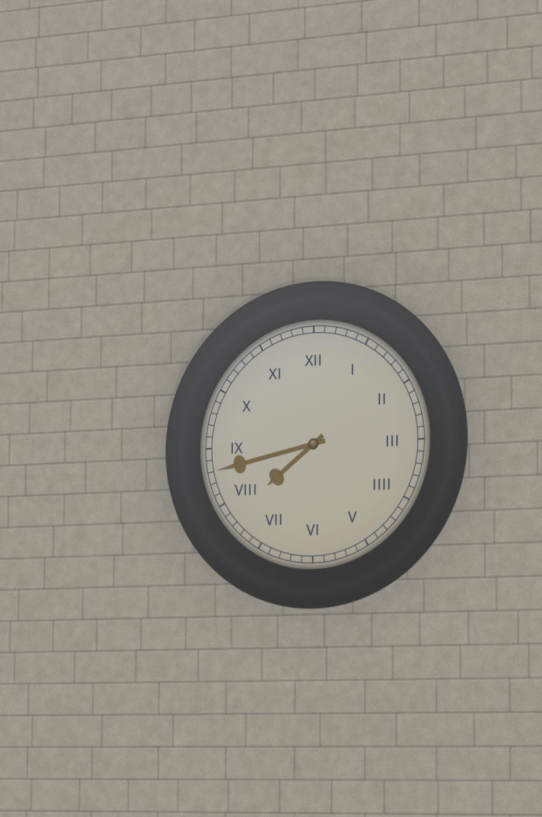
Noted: 7h43
